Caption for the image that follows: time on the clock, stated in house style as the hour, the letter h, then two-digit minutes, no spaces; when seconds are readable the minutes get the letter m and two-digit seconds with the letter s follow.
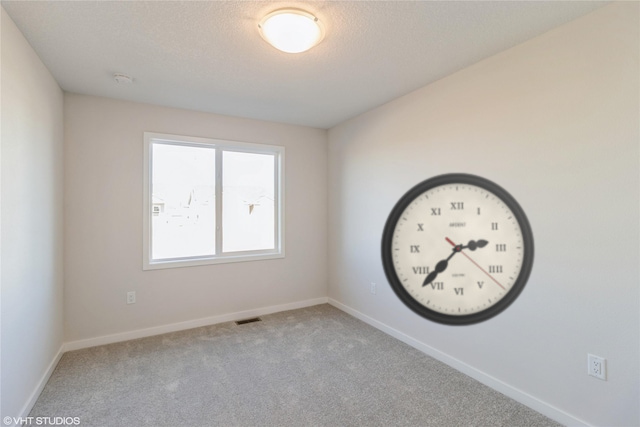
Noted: 2h37m22s
